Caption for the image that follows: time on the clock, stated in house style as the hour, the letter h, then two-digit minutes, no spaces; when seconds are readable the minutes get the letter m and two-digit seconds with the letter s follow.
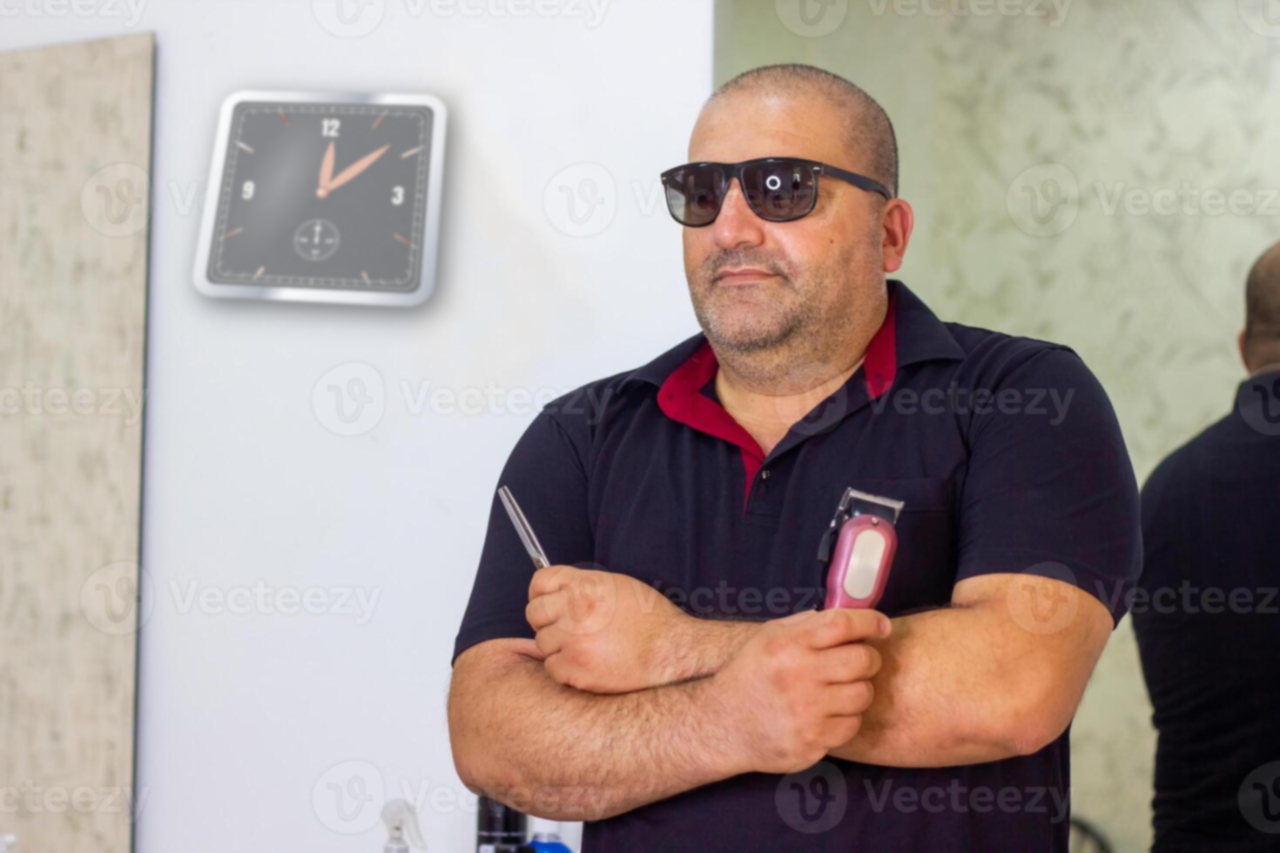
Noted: 12h08
